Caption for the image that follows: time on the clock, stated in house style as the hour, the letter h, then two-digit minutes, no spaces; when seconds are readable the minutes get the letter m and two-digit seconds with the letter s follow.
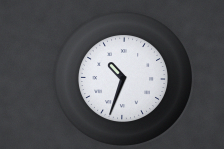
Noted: 10h33
